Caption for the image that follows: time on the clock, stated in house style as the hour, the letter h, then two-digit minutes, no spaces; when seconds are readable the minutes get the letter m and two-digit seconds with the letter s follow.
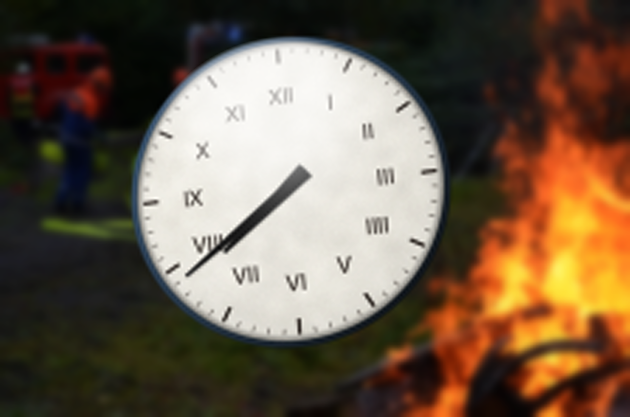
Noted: 7h39
